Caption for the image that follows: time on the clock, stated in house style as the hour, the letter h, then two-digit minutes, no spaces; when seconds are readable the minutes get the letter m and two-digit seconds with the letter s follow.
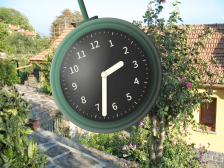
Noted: 2h33
